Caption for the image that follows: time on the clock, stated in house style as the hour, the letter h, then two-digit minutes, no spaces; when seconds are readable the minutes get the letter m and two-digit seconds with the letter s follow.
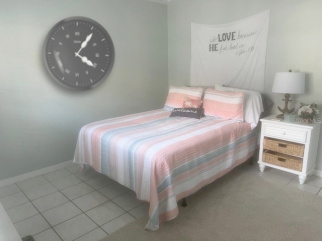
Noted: 4h06
